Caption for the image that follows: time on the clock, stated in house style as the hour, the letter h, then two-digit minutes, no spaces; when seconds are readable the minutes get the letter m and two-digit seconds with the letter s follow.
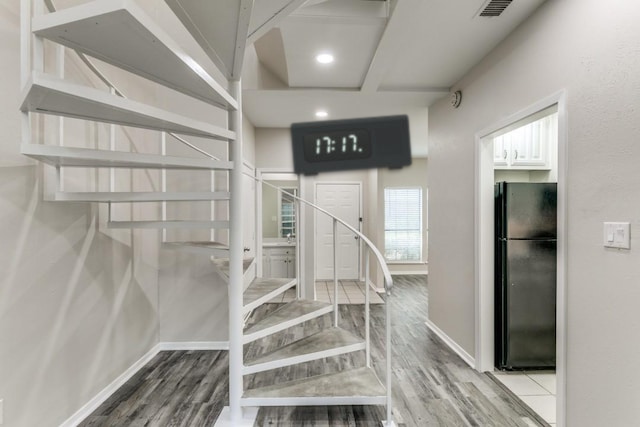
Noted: 17h17
